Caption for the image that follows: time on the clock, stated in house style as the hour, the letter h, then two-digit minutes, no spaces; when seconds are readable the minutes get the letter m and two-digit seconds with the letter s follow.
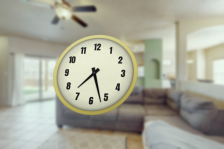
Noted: 7h27
